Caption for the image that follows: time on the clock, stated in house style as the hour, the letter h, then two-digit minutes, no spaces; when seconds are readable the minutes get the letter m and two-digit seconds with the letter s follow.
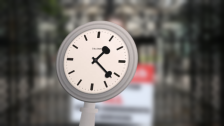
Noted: 1h22
